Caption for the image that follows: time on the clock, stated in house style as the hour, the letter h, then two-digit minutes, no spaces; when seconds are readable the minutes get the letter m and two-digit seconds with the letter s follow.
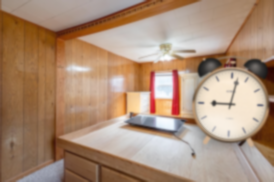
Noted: 9h02
